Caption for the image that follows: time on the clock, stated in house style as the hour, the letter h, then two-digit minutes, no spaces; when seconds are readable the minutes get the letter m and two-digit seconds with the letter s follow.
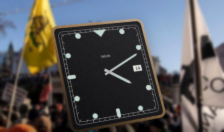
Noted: 4h11
